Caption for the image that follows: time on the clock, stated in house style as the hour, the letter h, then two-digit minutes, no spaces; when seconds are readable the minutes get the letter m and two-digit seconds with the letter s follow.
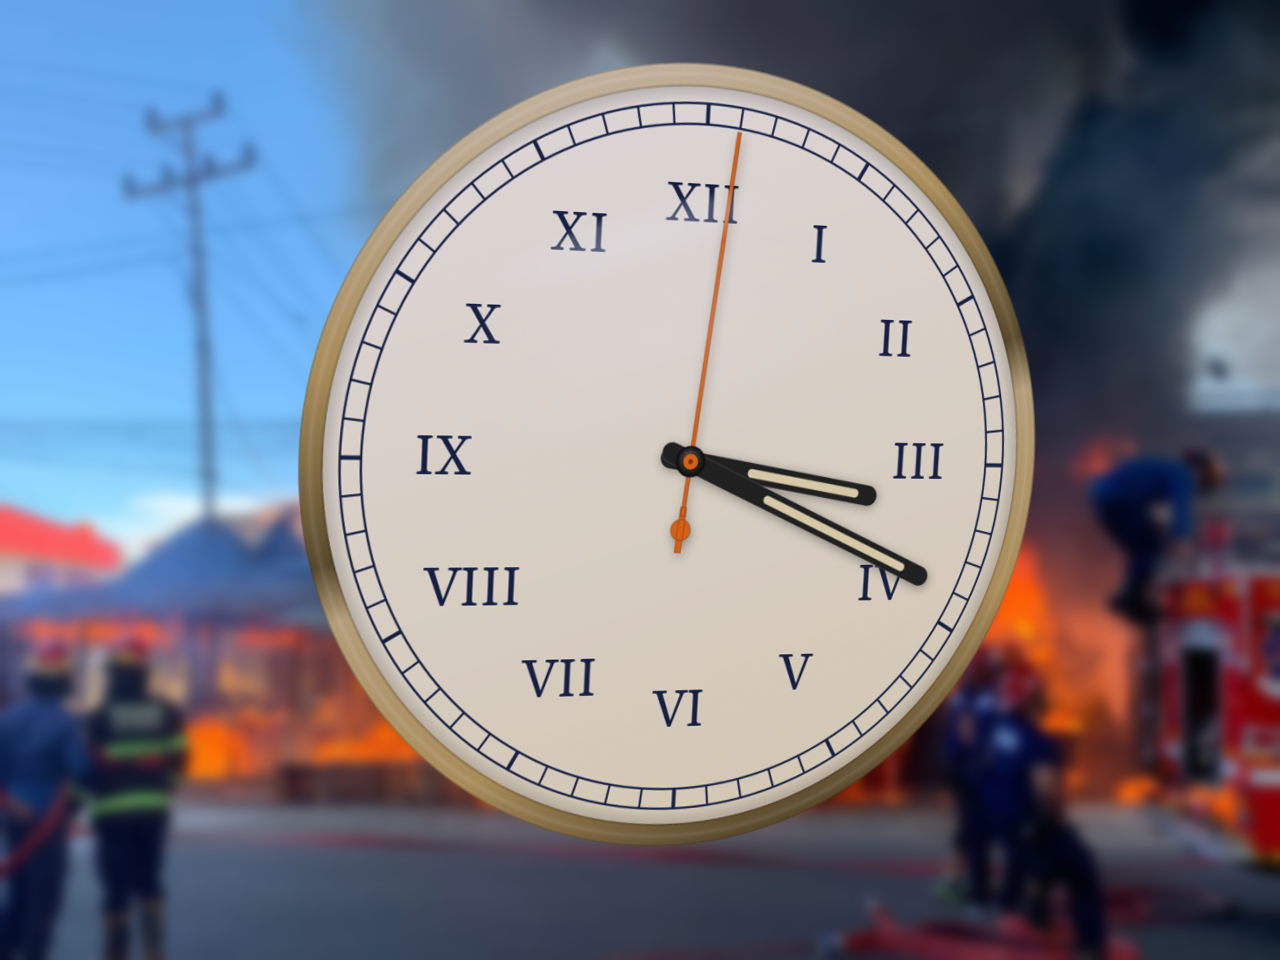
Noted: 3h19m01s
